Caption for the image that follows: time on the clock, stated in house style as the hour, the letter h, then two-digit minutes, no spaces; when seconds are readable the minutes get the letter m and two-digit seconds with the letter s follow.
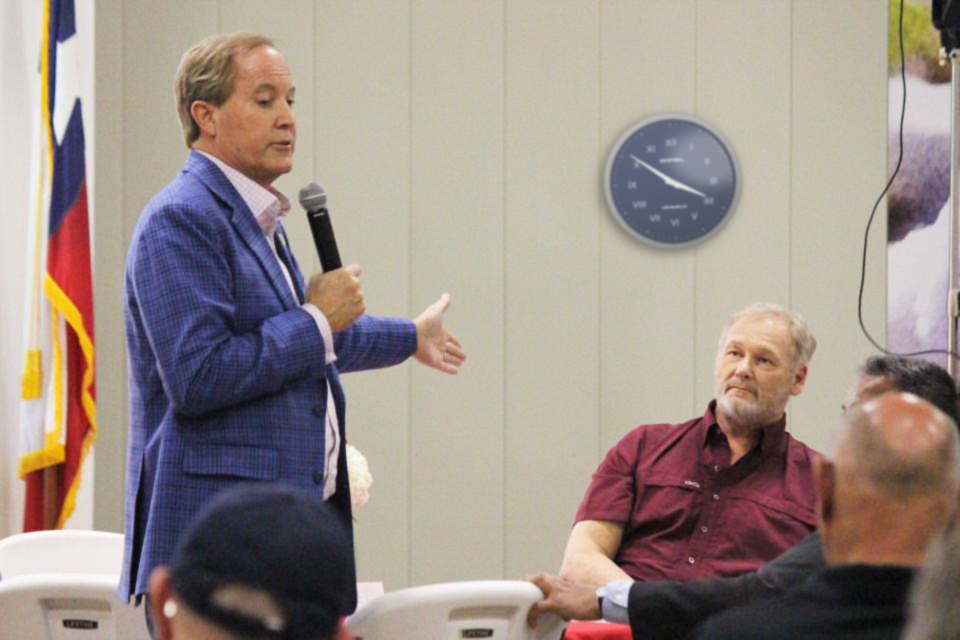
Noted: 3h51
